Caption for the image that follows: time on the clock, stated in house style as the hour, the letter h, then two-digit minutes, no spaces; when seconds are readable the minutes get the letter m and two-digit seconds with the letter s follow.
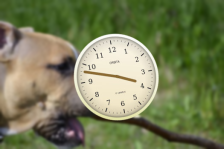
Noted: 3h48
